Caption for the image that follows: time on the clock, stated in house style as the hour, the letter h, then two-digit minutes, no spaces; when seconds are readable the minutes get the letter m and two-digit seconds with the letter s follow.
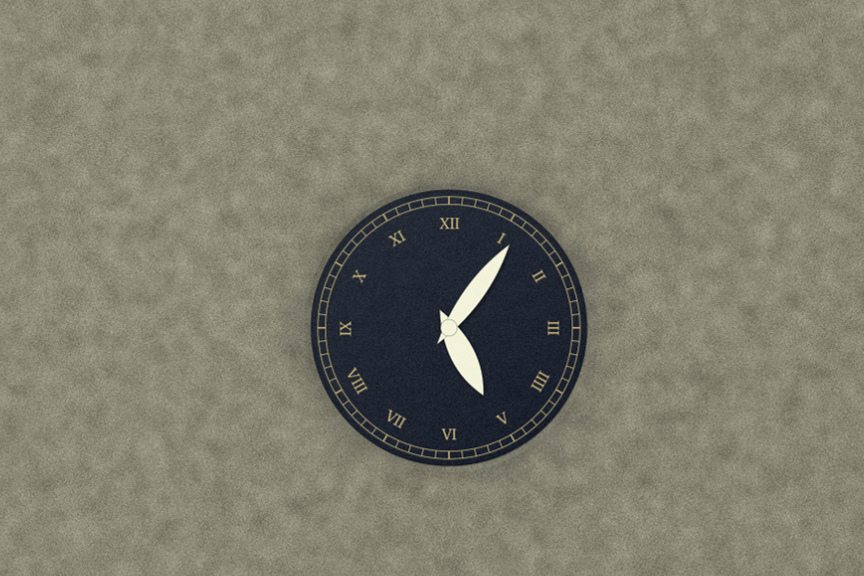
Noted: 5h06
